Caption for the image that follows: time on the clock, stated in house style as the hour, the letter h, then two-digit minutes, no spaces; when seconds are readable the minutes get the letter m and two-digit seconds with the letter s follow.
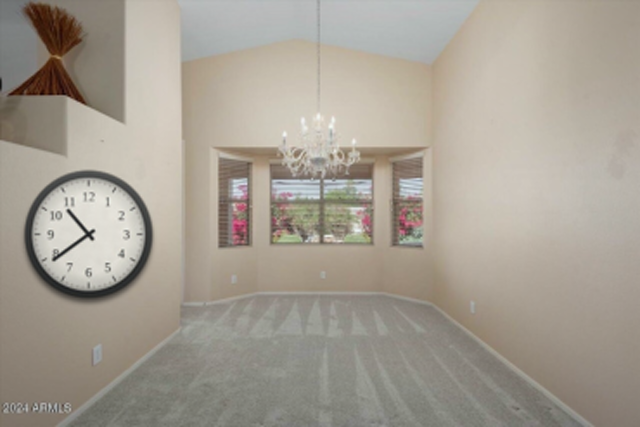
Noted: 10h39
